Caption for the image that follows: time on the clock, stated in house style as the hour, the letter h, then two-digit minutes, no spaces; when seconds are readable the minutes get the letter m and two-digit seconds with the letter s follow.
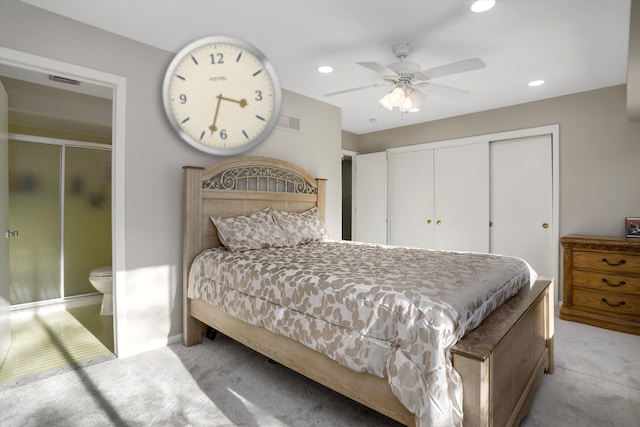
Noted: 3h33
